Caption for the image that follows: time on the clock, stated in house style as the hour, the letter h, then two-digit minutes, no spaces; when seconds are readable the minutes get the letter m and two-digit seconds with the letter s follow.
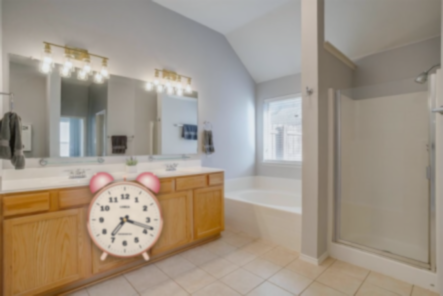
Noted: 7h18
